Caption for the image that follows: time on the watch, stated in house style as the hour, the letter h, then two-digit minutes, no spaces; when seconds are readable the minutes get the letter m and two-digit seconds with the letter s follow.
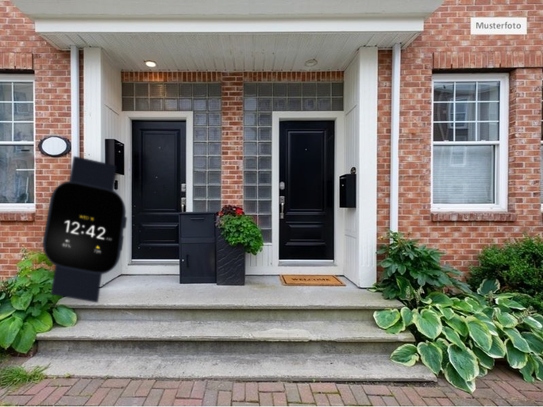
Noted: 12h42
